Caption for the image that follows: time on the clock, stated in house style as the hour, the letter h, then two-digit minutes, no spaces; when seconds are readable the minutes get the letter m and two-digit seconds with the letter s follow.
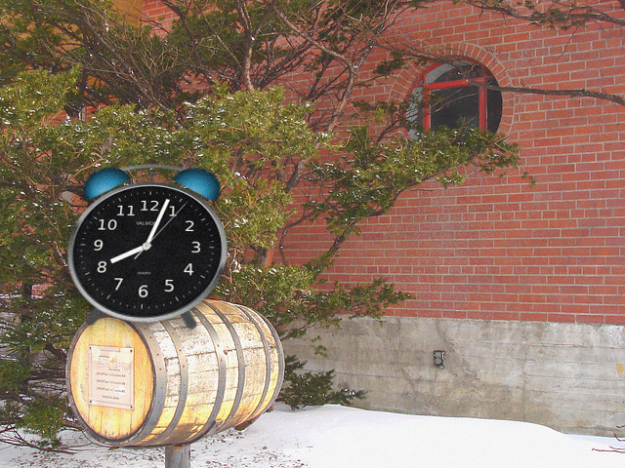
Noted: 8h03m06s
